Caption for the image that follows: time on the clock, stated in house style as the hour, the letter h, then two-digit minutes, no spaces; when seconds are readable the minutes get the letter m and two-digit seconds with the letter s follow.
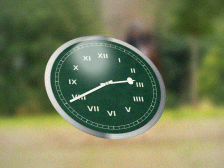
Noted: 2h40
